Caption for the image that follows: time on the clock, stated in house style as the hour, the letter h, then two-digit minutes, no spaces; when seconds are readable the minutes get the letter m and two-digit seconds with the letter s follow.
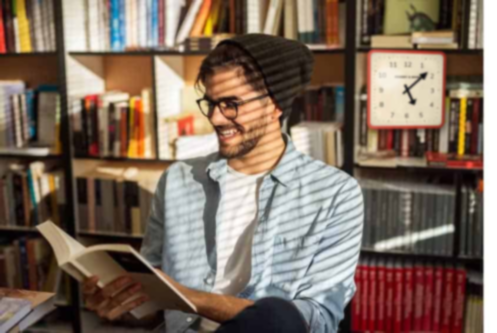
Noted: 5h08
